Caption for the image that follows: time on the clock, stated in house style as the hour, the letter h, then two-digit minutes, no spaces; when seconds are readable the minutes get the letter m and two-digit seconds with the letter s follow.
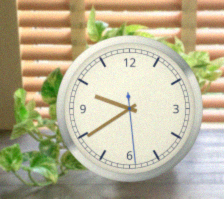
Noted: 9h39m29s
